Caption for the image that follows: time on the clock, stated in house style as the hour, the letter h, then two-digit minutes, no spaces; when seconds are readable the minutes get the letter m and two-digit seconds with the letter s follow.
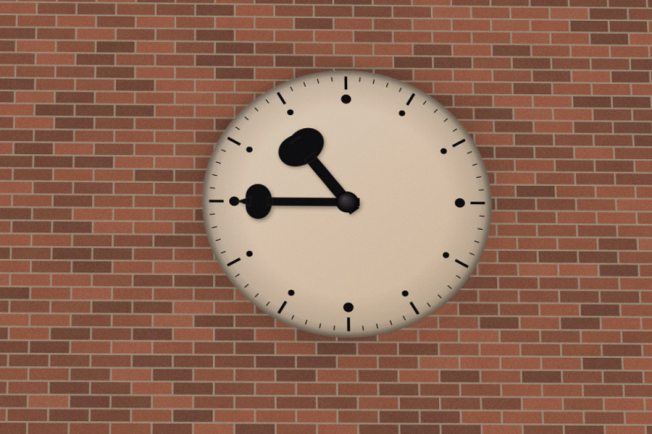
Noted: 10h45
